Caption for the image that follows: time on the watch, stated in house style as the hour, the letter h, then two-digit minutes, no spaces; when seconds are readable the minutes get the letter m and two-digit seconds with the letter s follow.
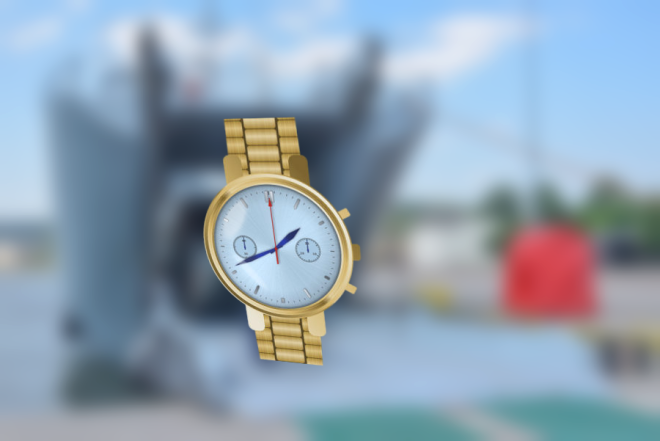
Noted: 1h41
